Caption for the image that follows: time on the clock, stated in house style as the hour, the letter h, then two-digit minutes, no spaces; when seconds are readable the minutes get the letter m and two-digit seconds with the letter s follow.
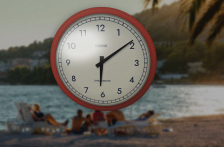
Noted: 6h09
